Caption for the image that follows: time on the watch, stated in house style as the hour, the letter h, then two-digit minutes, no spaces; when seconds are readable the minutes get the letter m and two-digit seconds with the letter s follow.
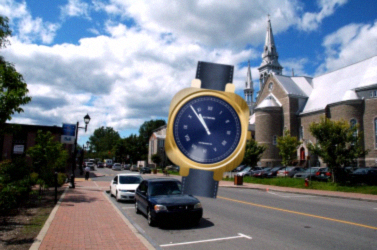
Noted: 10h53
